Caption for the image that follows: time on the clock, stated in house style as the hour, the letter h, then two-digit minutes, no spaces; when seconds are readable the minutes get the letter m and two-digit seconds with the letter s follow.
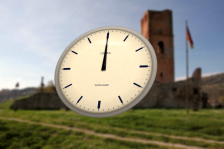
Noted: 12h00
